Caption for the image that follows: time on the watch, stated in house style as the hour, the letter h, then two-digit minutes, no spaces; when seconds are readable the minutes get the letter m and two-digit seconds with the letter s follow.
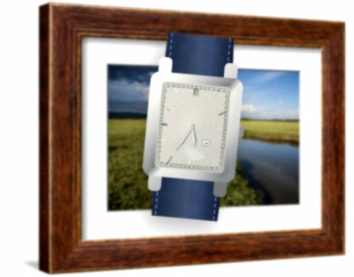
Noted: 5h35
